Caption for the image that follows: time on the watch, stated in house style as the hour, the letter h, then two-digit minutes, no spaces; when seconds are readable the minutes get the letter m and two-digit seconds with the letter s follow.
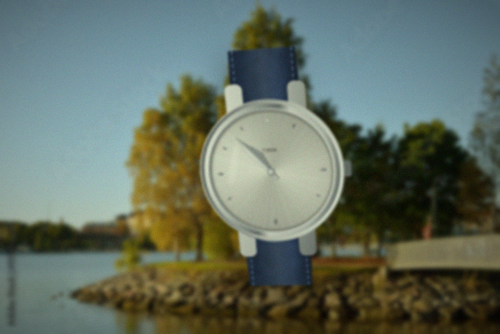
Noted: 10h53
